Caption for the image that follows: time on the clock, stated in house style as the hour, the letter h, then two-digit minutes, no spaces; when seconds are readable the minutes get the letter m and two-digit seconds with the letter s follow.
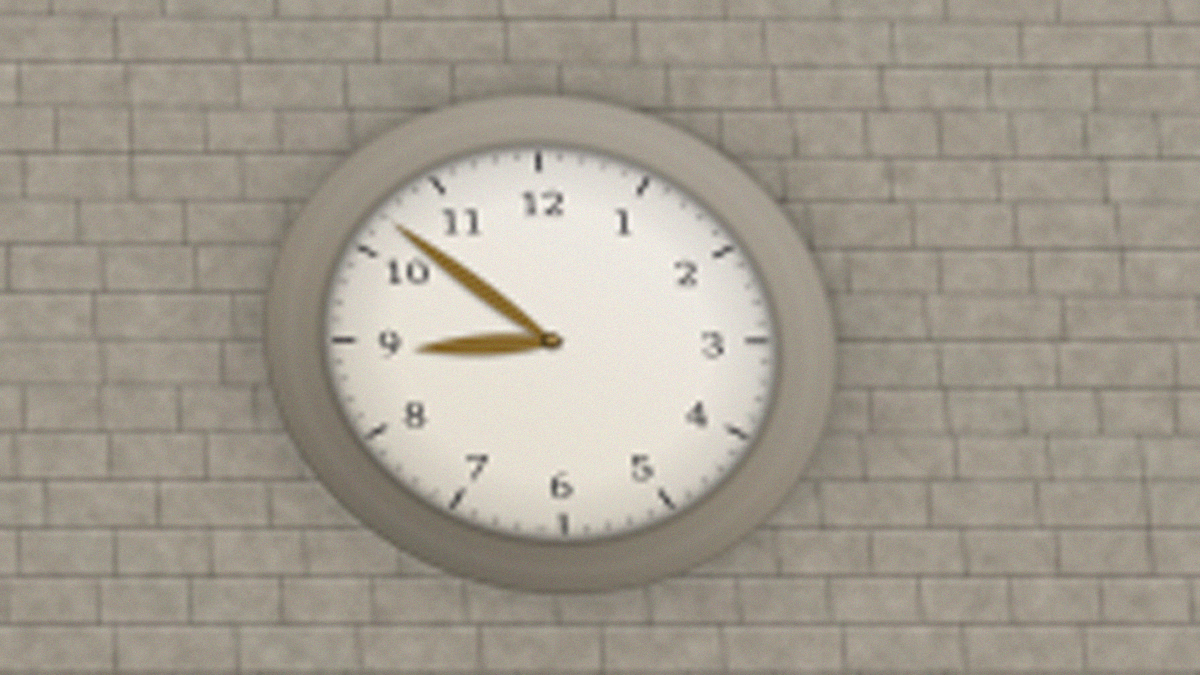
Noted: 8h52
